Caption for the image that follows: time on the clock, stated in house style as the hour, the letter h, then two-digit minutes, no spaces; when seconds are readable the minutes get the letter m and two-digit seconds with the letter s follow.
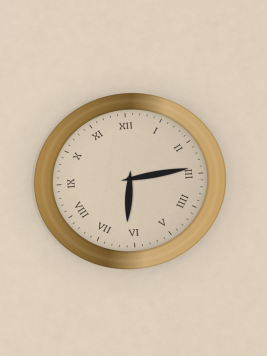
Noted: 6h14
